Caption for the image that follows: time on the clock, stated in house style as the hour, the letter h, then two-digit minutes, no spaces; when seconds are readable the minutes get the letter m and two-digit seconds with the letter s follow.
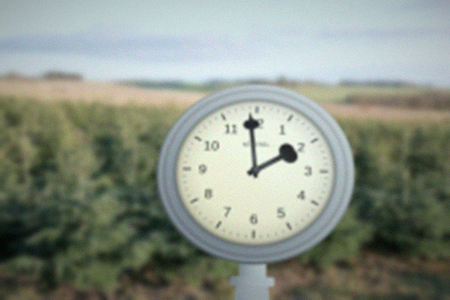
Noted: 1h59
